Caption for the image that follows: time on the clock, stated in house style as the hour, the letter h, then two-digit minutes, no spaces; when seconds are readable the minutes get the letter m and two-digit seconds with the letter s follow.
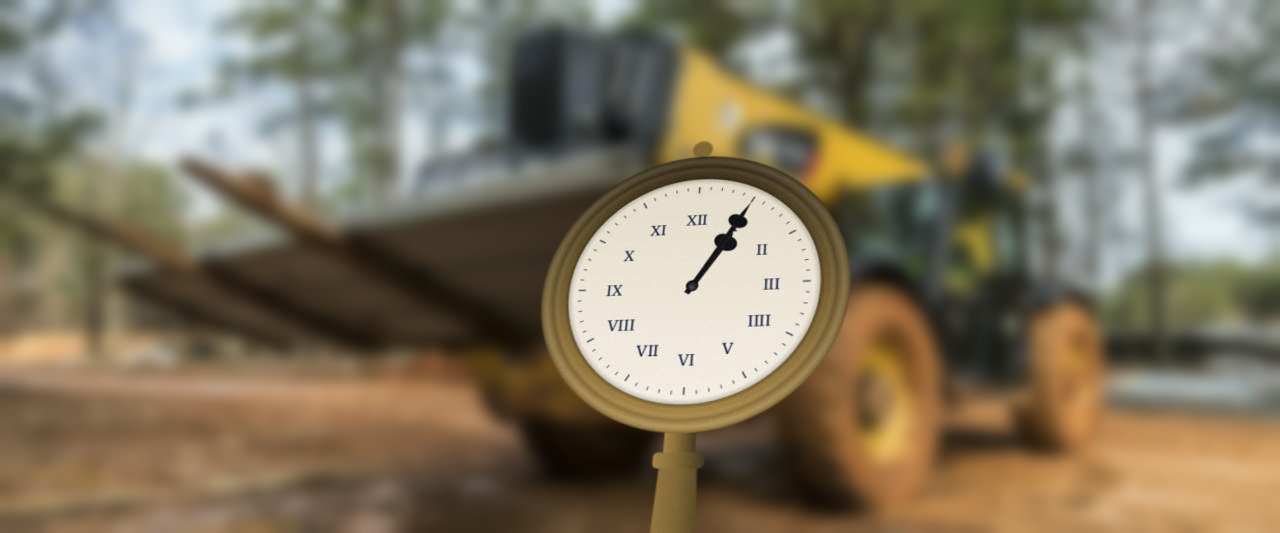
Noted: 1h05
